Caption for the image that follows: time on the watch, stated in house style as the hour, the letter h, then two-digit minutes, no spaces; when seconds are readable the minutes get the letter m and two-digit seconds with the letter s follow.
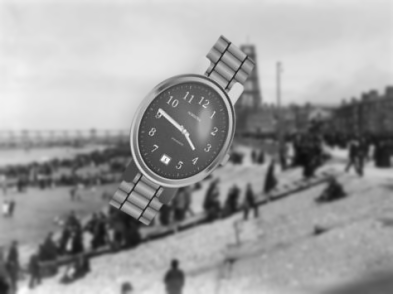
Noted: 3h46
